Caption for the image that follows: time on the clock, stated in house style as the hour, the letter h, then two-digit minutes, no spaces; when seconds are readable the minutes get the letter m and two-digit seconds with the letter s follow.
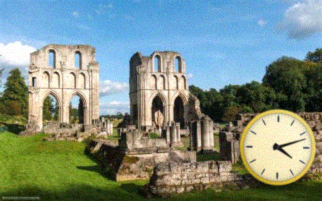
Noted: 4h12
